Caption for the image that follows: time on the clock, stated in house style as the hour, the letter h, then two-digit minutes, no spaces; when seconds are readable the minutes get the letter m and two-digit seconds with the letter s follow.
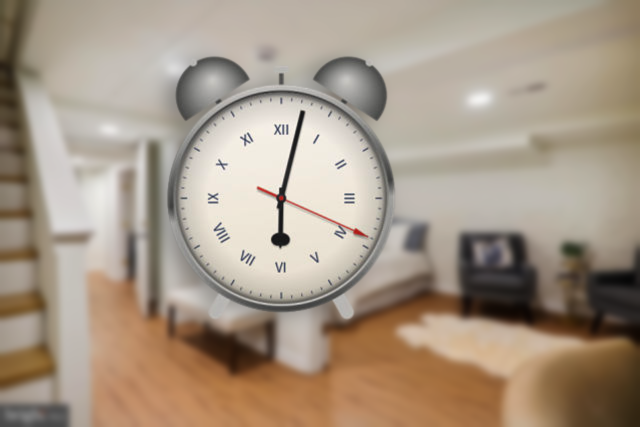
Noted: 6h02m19s
